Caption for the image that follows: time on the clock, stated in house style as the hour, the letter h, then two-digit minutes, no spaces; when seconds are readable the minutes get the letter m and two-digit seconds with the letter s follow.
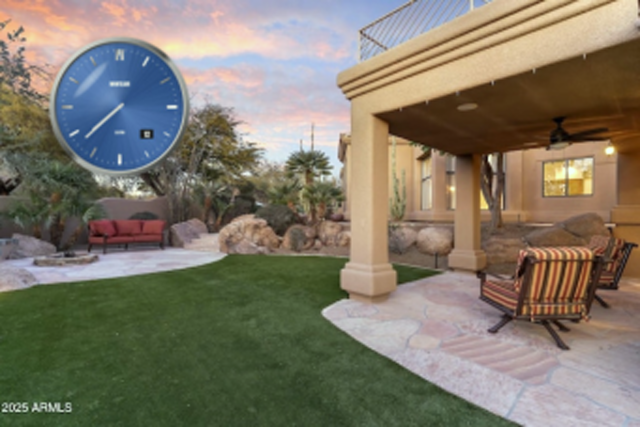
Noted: 7h38
